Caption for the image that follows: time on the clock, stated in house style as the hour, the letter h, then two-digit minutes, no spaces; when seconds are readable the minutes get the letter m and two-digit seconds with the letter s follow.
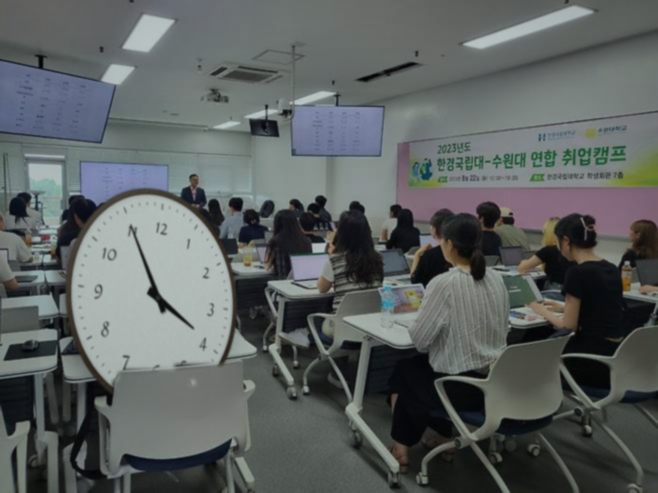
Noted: 3h55
